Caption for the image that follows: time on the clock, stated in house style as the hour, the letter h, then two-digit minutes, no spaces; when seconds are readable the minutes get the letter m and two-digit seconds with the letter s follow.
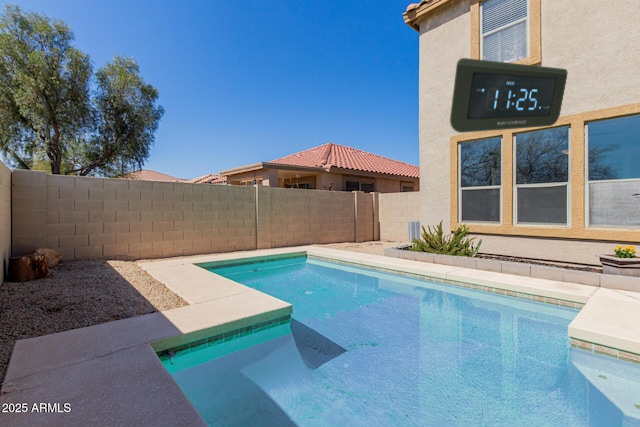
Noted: 11h25
